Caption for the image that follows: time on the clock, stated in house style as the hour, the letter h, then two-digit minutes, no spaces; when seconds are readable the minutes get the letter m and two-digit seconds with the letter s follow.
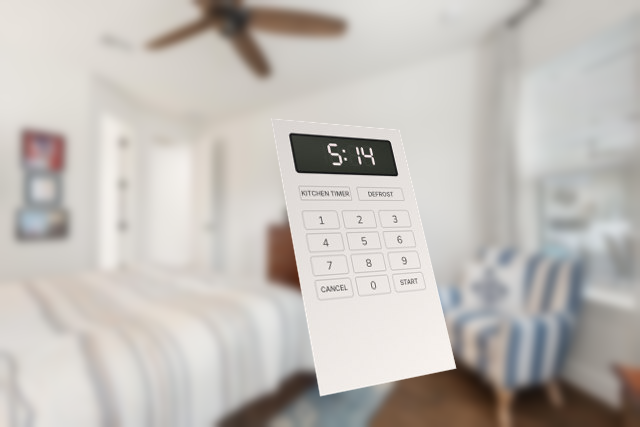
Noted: 5h14
